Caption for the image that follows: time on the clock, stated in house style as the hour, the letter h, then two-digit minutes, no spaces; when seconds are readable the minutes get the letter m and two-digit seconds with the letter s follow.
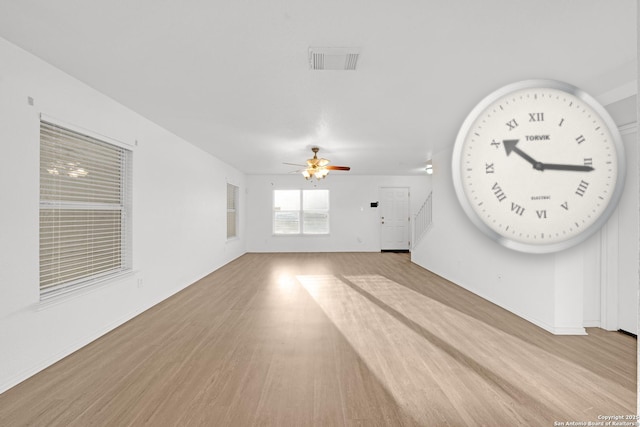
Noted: 10h16
